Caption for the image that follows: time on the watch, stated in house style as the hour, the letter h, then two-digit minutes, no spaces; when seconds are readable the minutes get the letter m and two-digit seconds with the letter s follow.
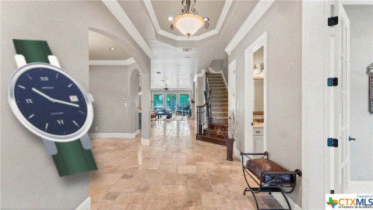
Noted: 10h18
